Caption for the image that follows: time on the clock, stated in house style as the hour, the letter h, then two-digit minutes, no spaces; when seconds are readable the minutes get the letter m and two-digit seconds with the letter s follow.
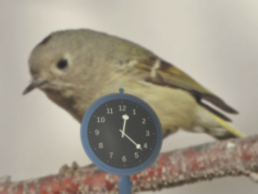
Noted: 12h22
